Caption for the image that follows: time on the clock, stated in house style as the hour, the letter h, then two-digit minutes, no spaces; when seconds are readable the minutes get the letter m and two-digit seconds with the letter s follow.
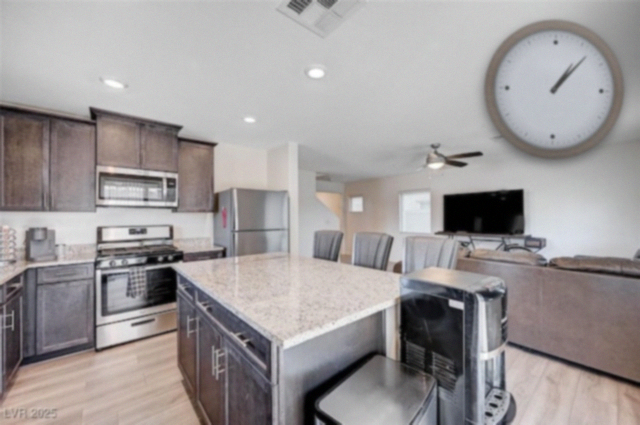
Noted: 1h07
